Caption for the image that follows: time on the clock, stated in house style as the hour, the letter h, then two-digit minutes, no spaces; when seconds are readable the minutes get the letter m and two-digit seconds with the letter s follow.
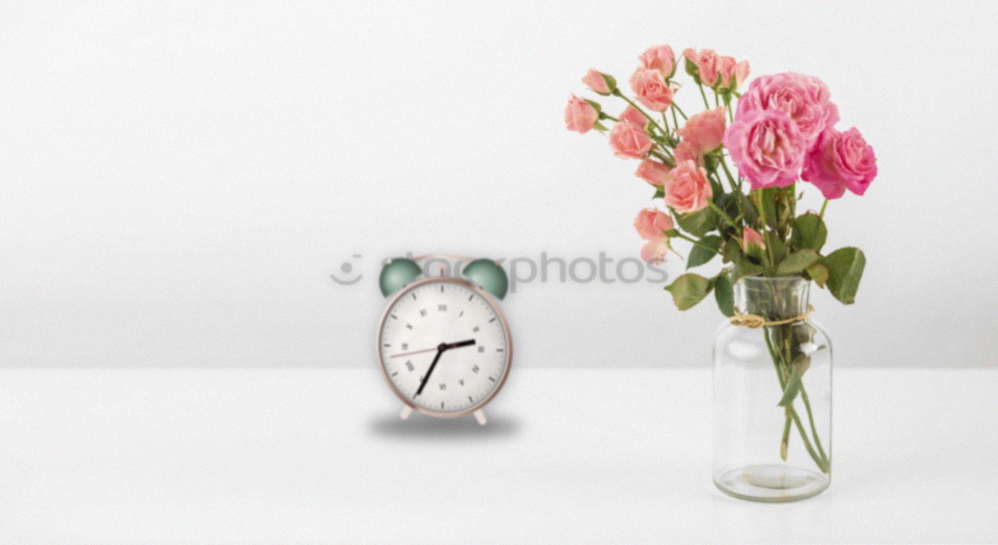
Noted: 2h34m43s
